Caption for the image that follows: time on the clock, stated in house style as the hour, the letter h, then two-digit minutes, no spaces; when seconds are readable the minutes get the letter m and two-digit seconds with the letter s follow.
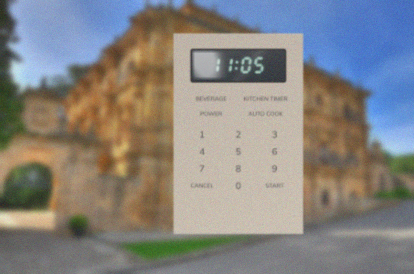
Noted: 11h05
